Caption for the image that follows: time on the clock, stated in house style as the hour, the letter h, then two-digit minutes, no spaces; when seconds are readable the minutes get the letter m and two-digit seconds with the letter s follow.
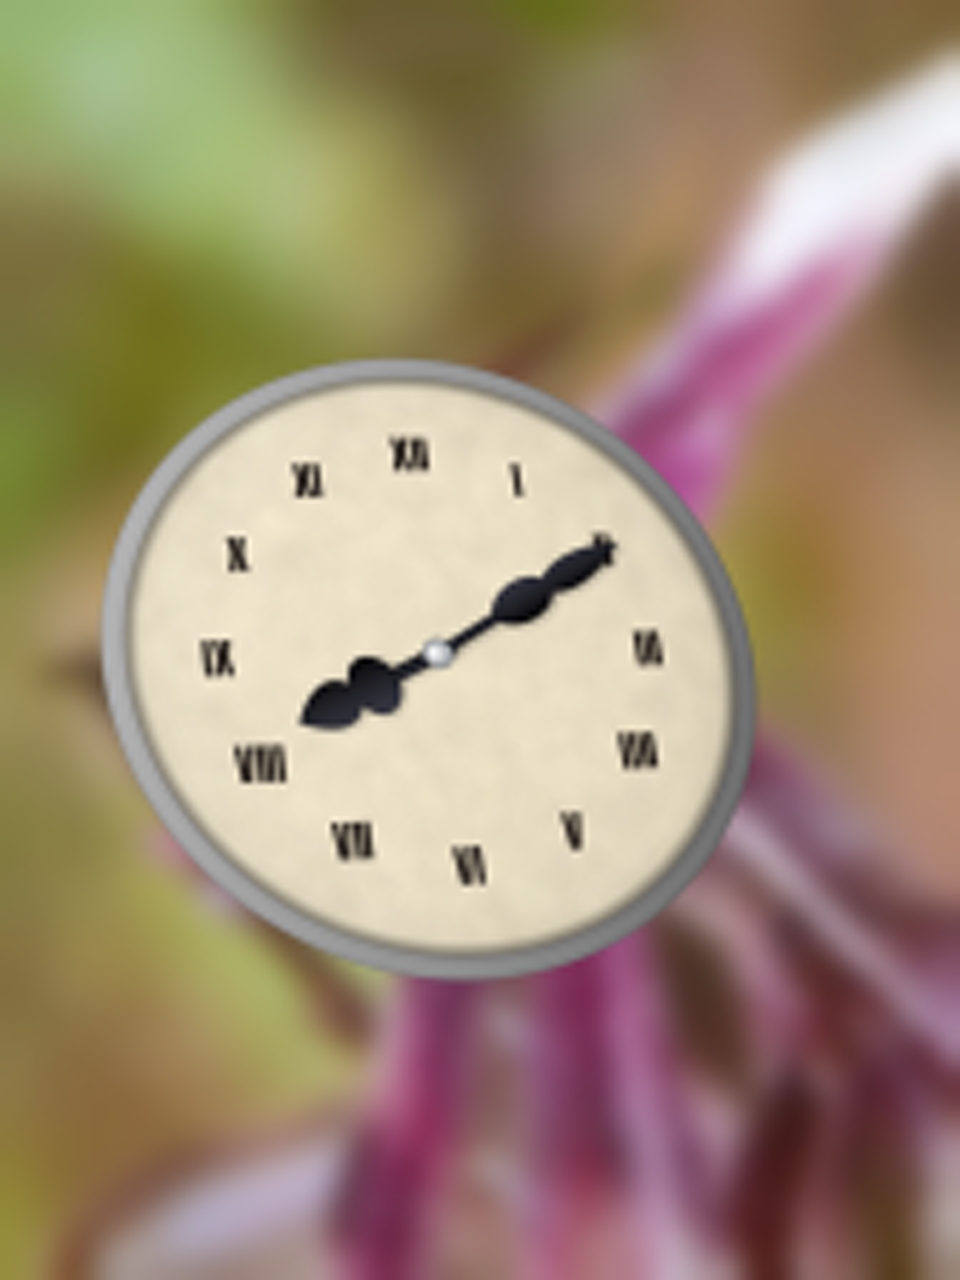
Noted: 8h10
